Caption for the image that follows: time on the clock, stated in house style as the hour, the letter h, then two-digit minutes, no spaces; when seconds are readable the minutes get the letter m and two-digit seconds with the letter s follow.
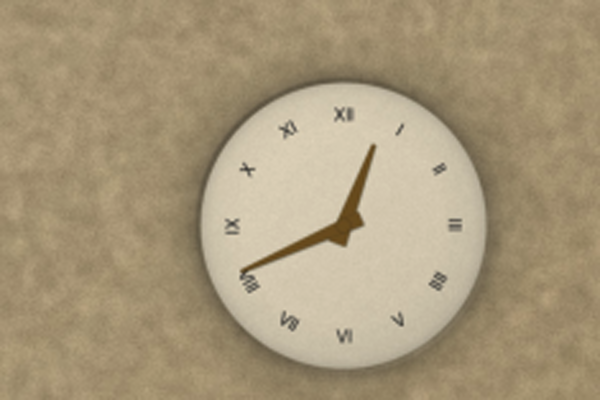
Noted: 12h41
